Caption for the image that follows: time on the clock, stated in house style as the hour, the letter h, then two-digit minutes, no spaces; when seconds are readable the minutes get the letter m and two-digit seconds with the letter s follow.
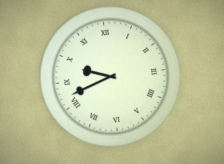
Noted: 9h42
